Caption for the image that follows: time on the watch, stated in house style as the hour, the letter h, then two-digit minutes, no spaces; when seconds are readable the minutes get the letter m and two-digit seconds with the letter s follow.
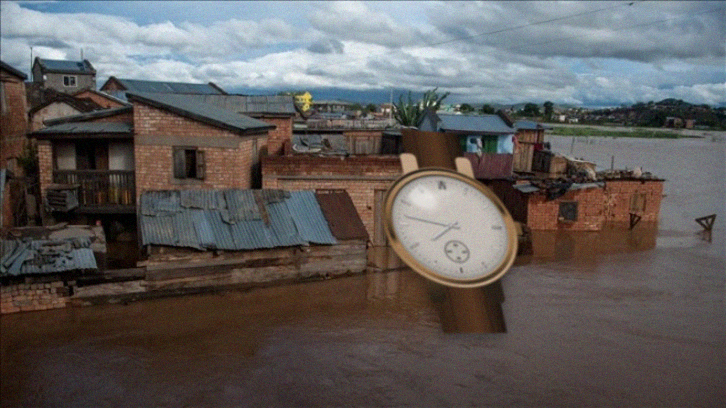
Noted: 7h47
